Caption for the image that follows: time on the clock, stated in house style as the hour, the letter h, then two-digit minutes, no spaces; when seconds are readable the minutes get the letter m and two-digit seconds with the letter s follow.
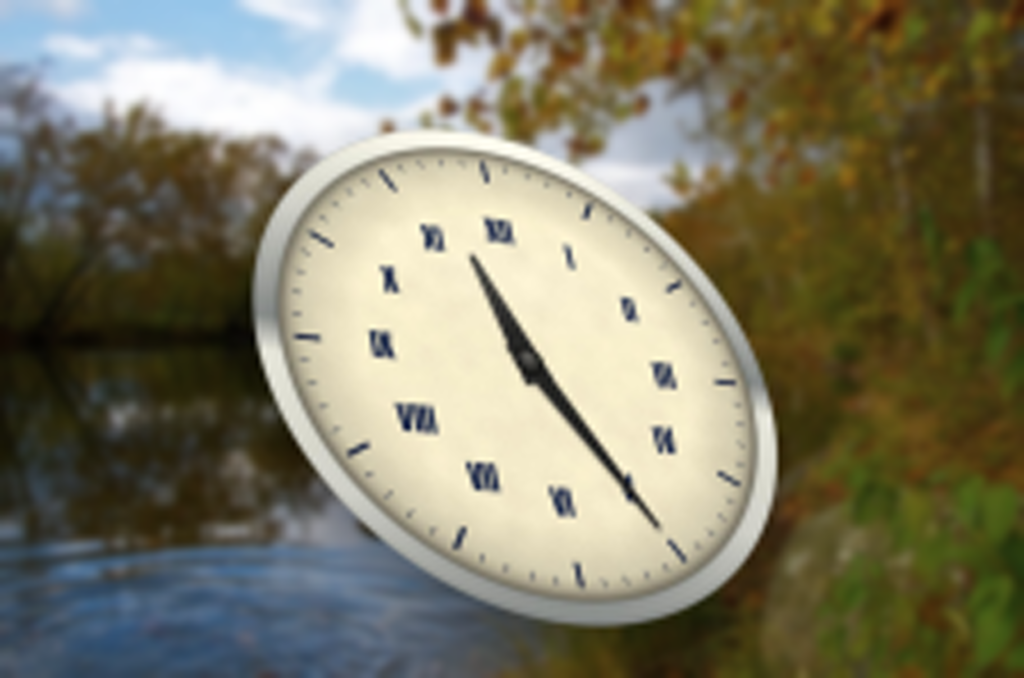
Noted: 11h25
